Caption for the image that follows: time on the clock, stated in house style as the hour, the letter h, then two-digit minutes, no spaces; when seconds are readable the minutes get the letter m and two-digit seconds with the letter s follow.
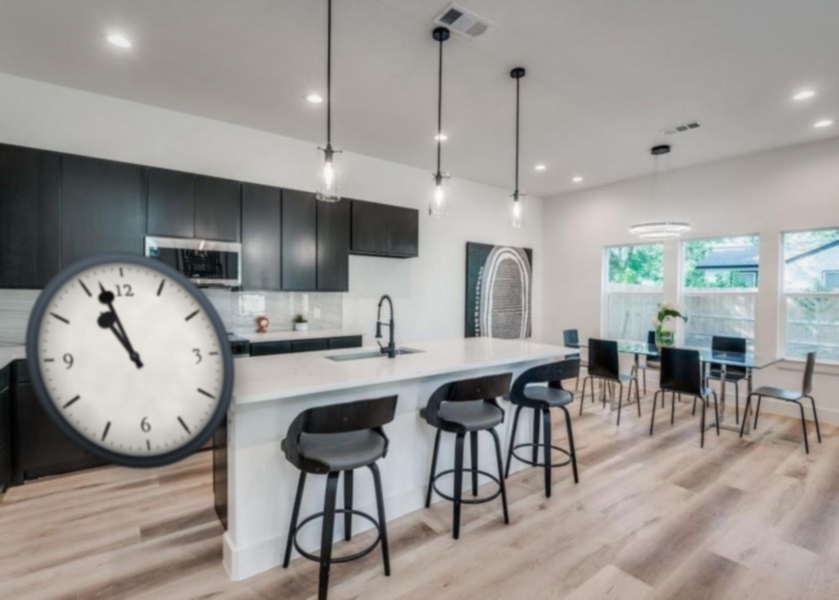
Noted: 10h57
